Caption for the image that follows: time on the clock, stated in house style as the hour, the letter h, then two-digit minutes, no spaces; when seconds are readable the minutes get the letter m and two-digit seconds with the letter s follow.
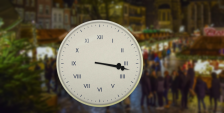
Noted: 3h17
